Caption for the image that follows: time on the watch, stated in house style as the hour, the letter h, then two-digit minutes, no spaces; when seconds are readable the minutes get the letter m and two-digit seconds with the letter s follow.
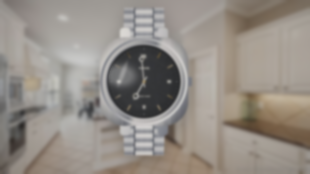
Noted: 6h59
